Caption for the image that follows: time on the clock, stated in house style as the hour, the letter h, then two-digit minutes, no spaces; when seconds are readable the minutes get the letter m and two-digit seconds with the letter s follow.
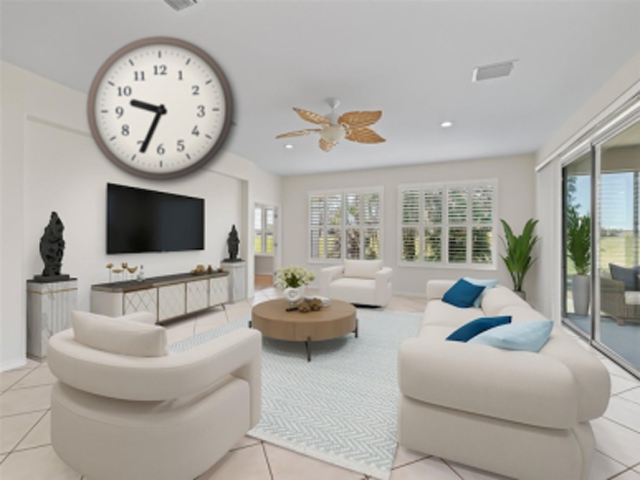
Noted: 9h34
